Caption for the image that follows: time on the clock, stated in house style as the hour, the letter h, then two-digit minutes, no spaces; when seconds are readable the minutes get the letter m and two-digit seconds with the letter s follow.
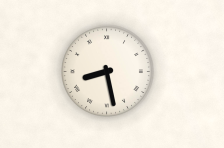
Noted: 8h28
